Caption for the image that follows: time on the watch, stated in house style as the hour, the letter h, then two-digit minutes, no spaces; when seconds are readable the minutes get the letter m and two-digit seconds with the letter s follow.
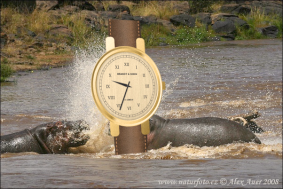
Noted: 9h34
